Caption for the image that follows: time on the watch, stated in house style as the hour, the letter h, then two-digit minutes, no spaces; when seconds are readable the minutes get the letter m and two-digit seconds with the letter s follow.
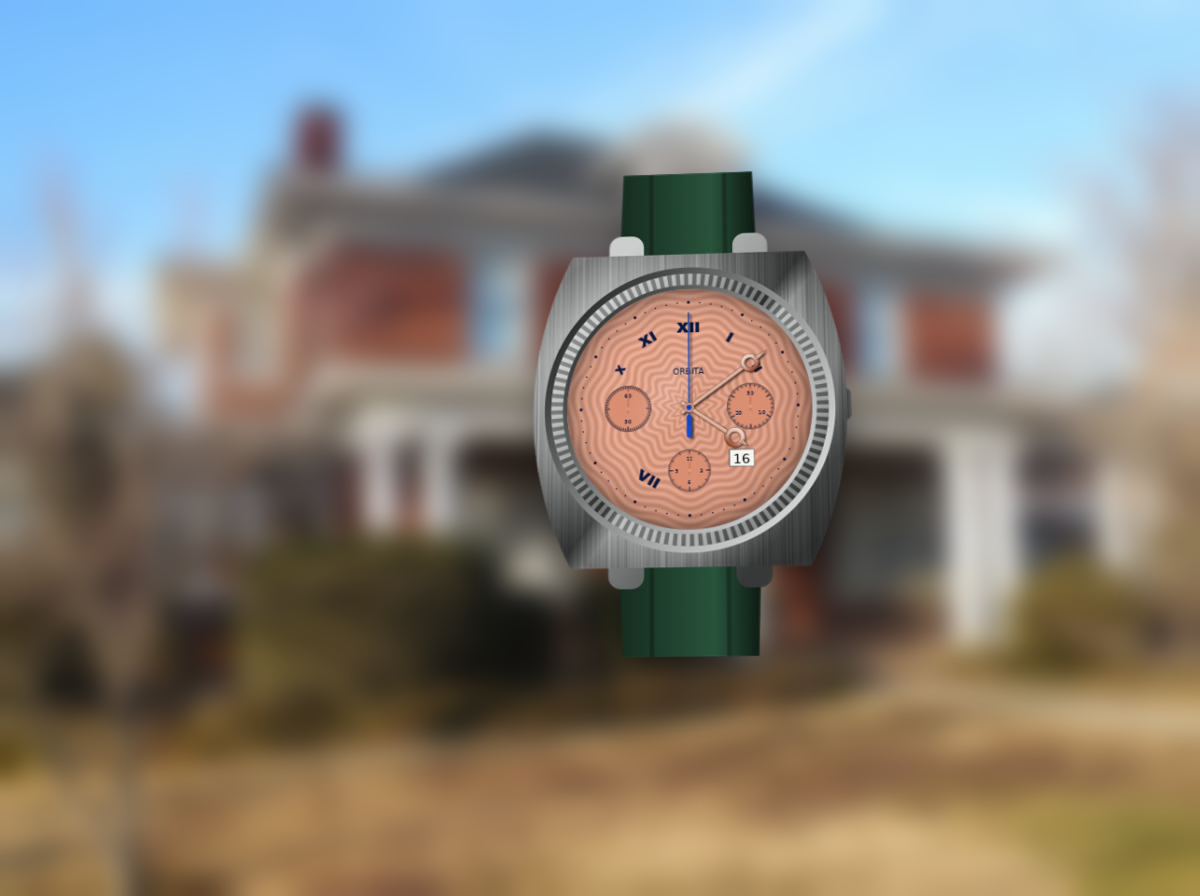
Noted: 4h09
